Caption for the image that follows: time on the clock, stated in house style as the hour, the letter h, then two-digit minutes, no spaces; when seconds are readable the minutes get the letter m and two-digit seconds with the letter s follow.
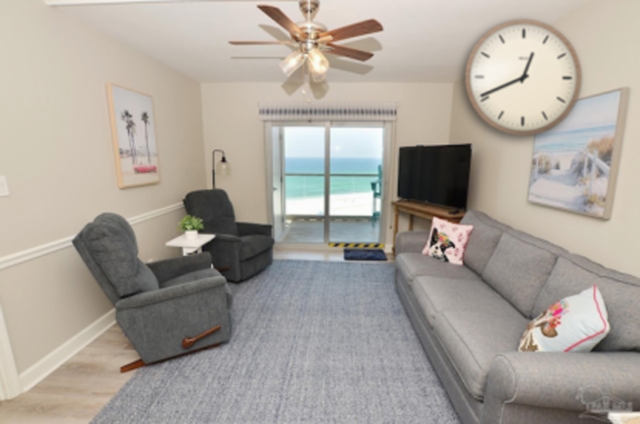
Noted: 12h41
